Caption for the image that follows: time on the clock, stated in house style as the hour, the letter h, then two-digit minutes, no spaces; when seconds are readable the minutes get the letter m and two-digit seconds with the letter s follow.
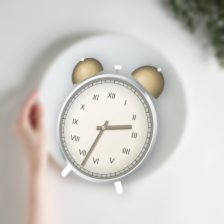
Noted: 2h33
